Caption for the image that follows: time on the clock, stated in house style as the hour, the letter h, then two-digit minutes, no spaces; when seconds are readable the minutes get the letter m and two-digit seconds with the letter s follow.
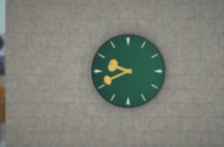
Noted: 9h41
